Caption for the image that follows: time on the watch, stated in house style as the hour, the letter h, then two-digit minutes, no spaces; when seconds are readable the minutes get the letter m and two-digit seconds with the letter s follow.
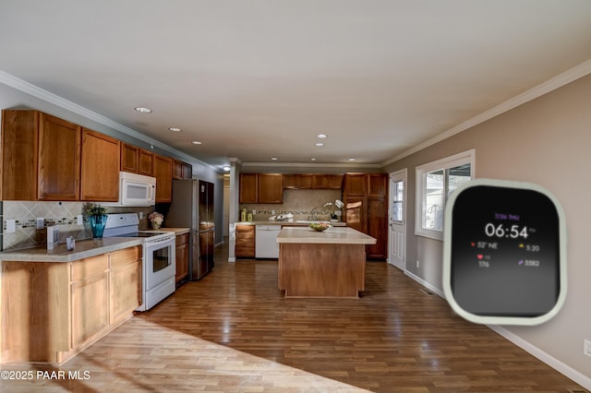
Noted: 6h54
